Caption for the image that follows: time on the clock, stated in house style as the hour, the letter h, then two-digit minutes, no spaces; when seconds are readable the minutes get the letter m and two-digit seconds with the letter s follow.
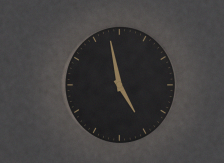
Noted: 4h58
